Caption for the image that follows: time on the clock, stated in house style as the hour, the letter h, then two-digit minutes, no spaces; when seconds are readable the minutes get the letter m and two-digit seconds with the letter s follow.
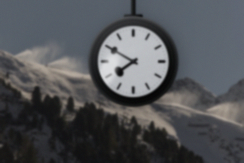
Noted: 7h50
